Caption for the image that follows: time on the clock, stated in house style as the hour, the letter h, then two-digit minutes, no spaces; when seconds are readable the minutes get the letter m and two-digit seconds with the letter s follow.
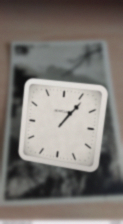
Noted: 1h06
